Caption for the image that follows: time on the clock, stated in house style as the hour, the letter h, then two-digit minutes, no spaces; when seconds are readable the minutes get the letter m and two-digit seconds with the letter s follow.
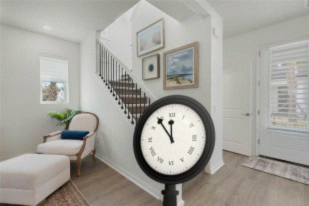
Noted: 11h54
